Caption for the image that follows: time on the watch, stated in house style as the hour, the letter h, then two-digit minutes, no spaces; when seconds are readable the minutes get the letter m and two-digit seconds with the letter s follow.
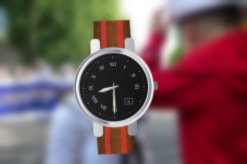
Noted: 8h30
